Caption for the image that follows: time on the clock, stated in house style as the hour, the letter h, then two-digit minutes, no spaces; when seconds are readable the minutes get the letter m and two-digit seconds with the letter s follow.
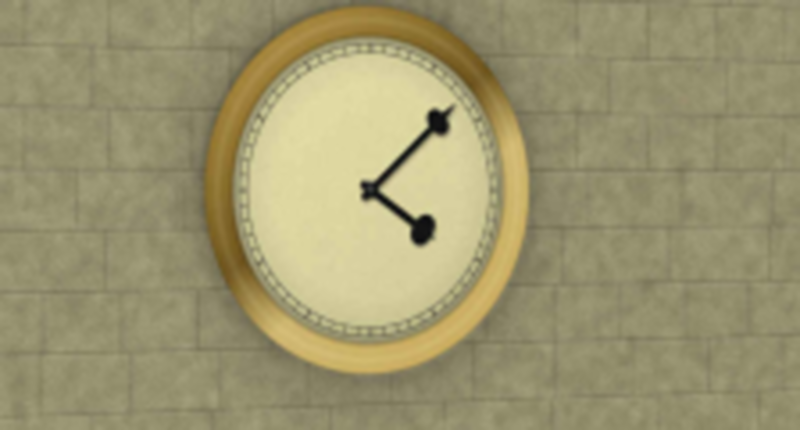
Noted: 4h08
